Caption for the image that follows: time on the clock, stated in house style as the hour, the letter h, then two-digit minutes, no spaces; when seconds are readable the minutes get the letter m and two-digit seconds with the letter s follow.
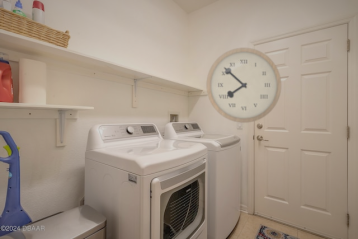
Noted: 7h52
